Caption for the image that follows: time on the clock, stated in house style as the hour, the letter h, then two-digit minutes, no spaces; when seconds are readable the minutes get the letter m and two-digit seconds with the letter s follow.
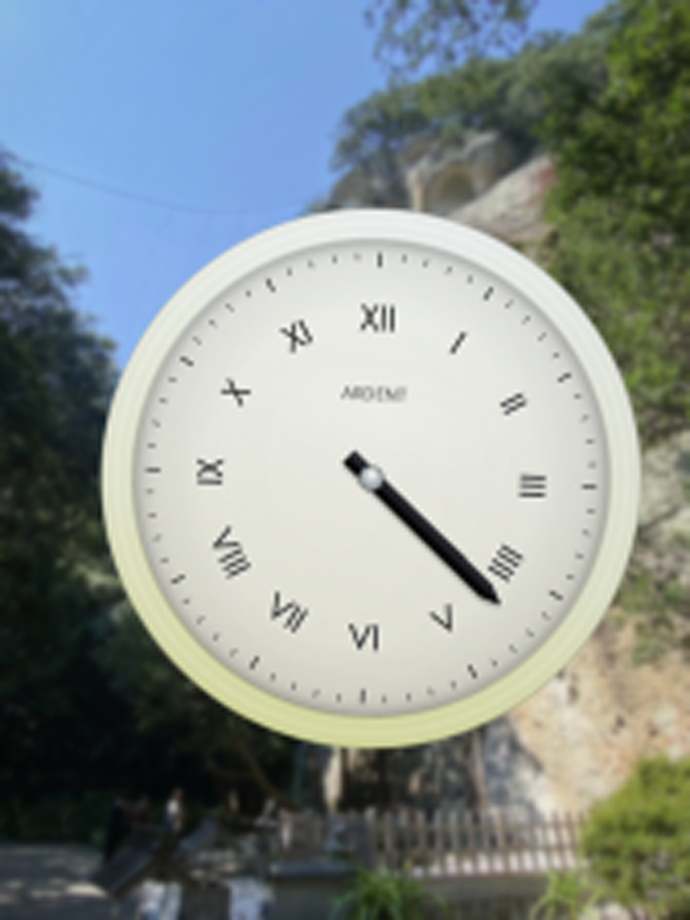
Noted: 4h22
